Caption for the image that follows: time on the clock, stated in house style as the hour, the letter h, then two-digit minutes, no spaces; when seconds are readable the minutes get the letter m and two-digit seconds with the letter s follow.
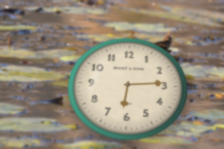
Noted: 6h14
